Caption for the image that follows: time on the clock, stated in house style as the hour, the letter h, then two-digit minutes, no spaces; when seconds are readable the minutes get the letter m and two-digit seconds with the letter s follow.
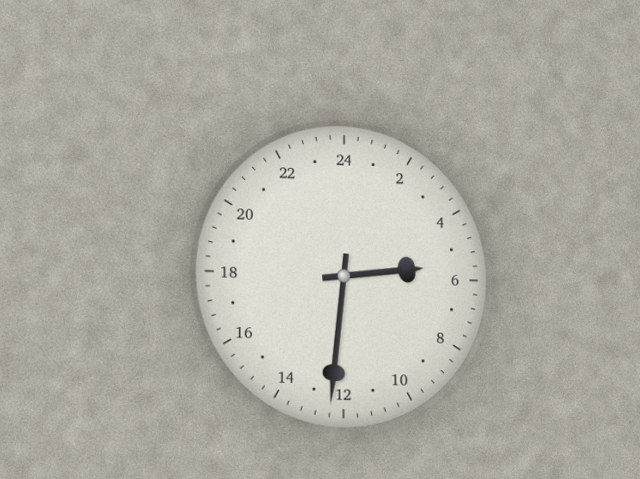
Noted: 5h31
